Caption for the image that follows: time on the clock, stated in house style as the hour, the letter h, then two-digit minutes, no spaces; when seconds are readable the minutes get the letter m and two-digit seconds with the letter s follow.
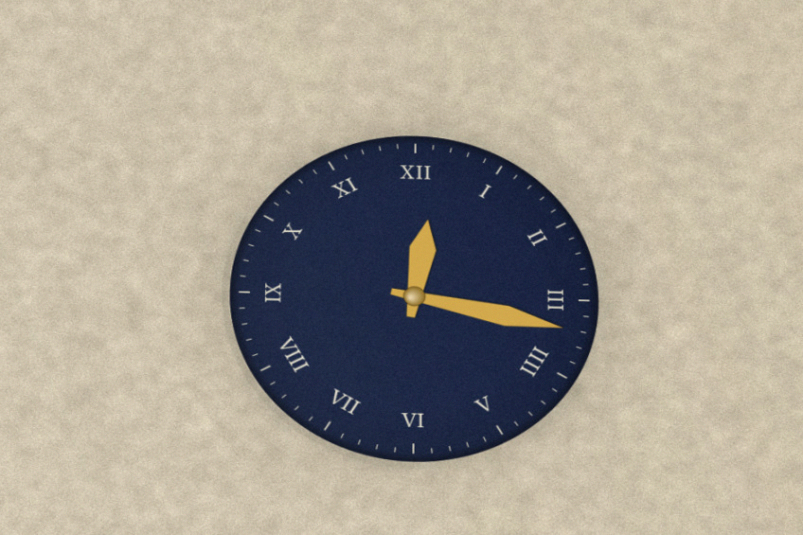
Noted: 12h17
